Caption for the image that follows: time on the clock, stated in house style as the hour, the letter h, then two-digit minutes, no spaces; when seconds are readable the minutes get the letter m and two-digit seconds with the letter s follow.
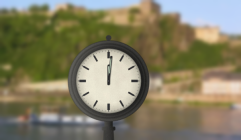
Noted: 12h01
